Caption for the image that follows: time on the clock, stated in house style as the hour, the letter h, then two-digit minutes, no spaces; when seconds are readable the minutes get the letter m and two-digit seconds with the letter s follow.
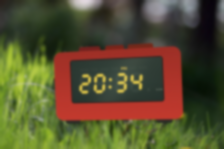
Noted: 20h34
